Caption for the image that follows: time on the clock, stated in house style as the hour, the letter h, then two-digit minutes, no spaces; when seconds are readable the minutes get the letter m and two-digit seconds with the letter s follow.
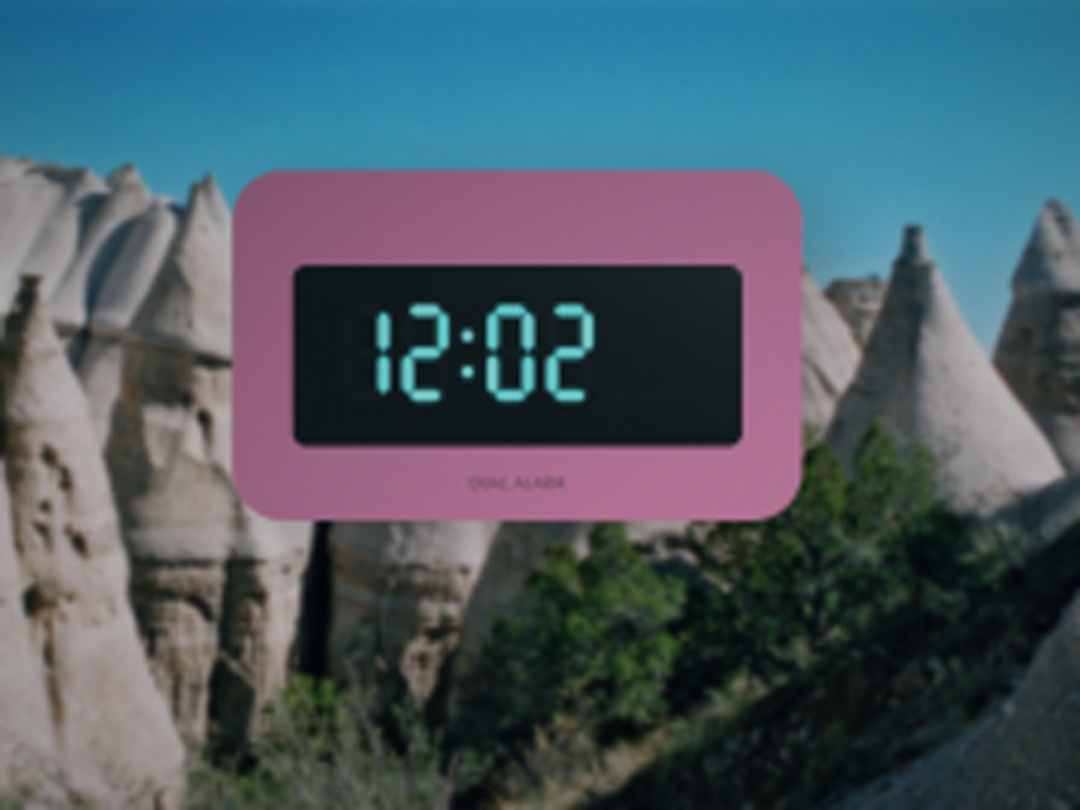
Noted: 12h02
